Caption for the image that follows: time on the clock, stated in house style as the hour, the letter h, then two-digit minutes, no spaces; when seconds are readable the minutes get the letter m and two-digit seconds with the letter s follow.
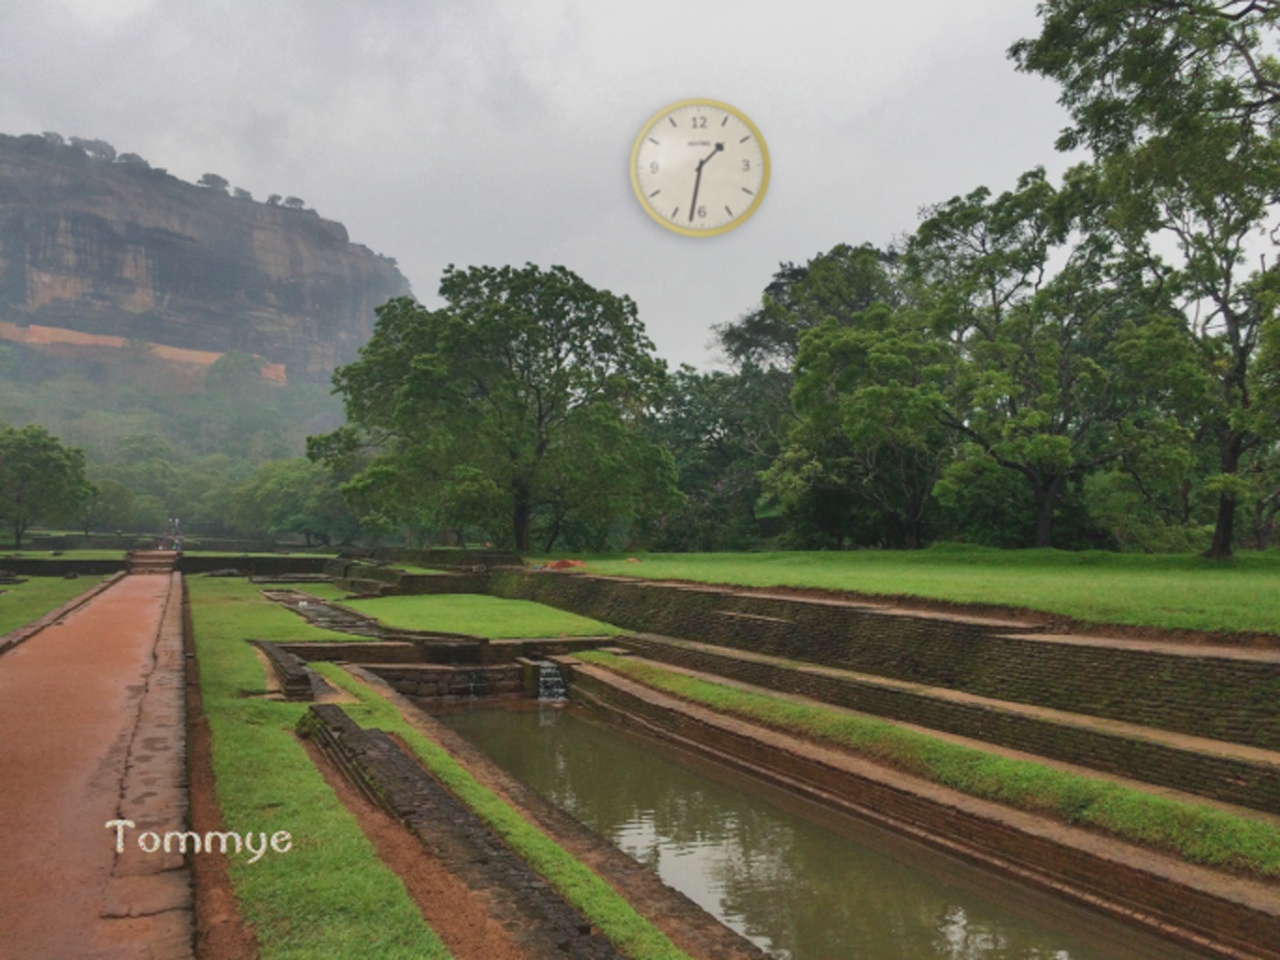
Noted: 1h32
